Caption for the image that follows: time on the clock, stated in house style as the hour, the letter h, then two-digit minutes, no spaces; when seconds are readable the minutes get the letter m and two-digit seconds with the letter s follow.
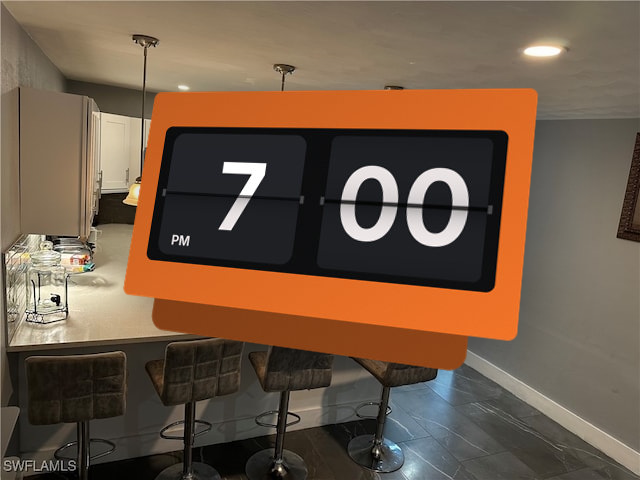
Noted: 7h00
